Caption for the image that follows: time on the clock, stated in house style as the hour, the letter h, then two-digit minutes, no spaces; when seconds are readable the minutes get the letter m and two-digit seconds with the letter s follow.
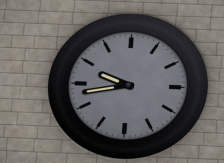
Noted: 9h43
